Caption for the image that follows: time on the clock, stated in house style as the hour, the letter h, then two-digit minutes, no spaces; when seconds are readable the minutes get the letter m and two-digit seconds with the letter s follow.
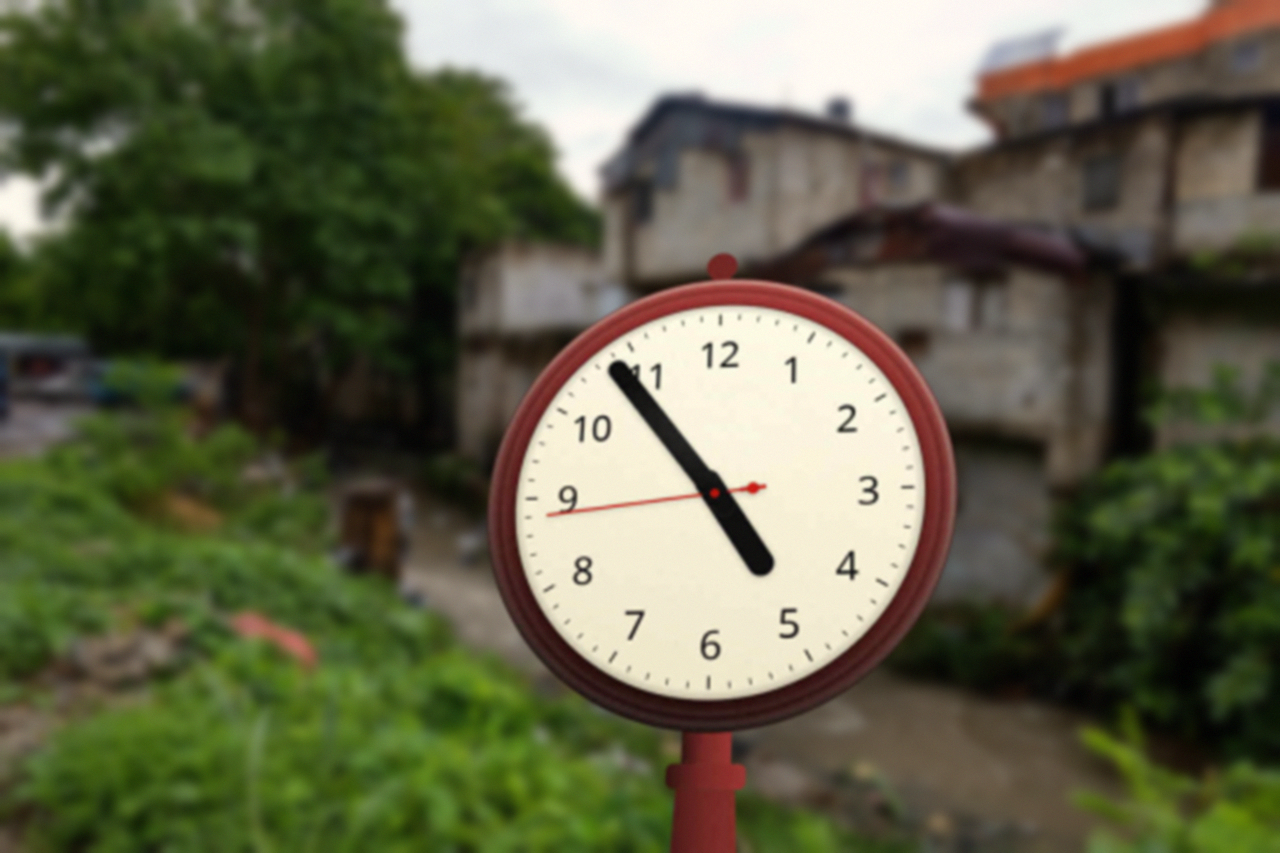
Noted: 4h53m44s
